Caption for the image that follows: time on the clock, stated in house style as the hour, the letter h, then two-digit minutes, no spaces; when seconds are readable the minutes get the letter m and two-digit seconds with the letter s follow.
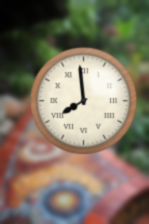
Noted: 7h59
